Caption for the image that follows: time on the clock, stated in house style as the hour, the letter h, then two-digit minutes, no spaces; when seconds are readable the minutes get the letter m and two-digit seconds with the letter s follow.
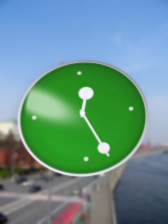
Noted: 12h26
